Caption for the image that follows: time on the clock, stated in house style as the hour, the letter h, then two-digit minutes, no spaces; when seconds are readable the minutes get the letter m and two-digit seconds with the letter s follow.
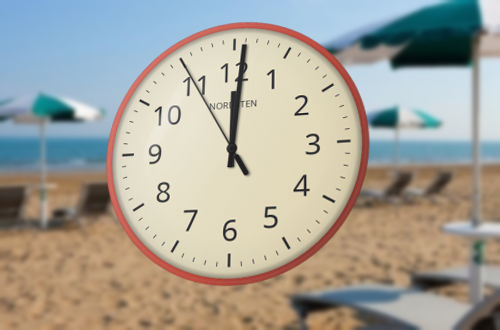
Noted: 12h00m55s
